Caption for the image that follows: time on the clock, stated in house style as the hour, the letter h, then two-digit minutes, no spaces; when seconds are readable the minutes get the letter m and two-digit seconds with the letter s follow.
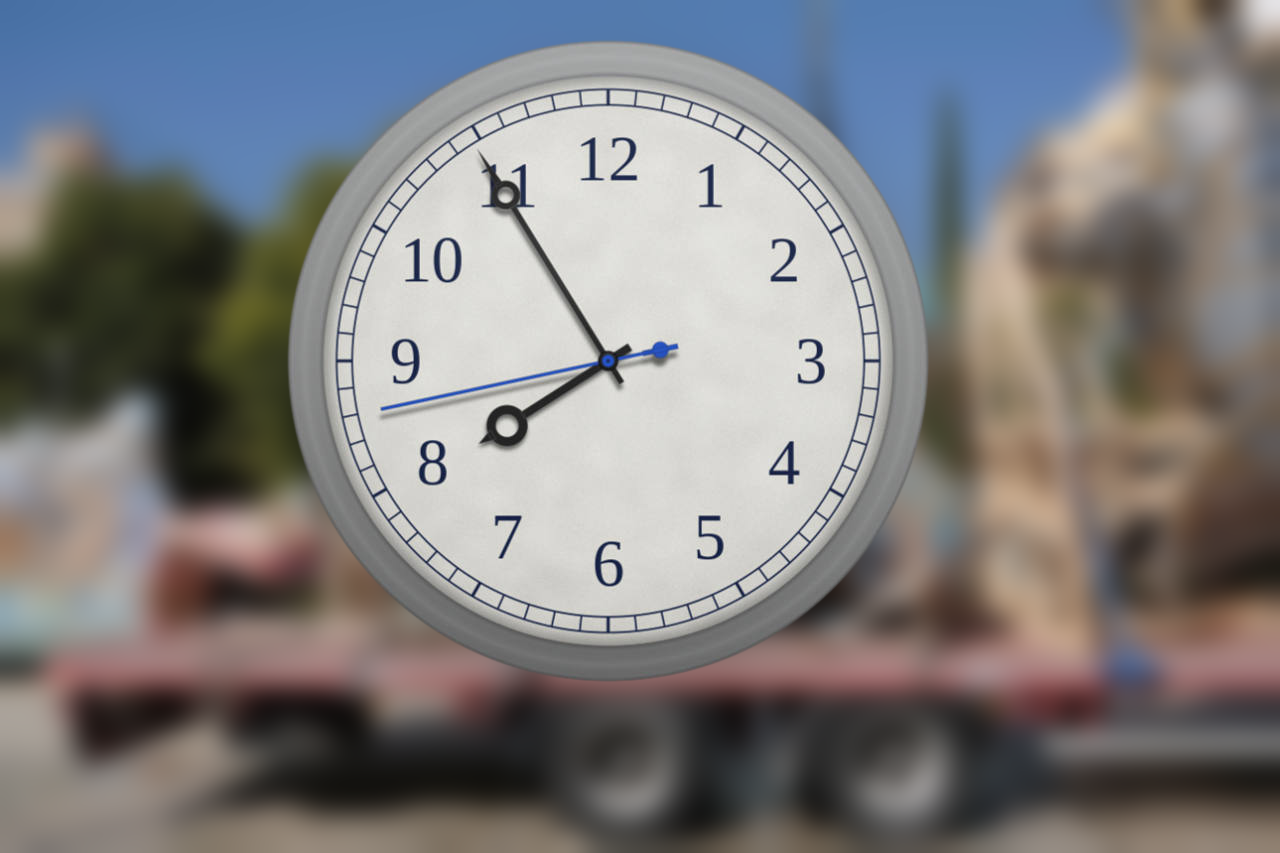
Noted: 7h54m43s
